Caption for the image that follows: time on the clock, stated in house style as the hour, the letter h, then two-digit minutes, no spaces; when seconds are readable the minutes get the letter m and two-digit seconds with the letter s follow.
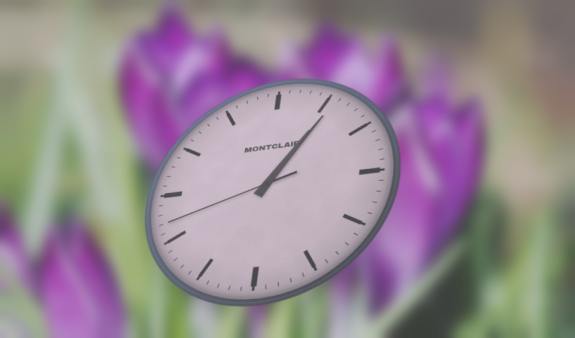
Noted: 1h05m42s
